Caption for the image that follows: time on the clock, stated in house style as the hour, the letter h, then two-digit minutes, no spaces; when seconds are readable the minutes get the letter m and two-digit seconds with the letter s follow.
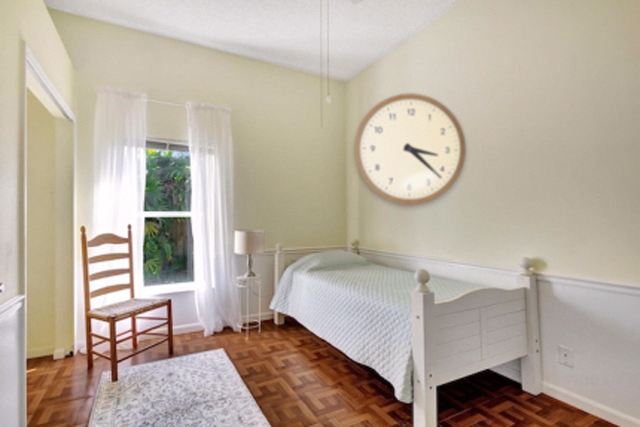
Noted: 3h22
